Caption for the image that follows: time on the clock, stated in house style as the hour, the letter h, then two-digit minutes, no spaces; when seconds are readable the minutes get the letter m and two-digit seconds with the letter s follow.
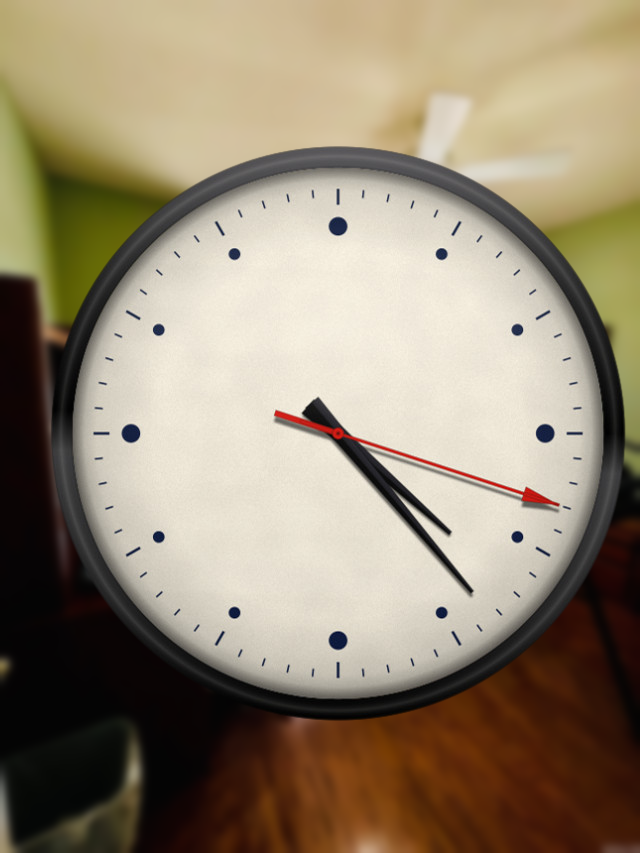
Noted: 4h23m18s
